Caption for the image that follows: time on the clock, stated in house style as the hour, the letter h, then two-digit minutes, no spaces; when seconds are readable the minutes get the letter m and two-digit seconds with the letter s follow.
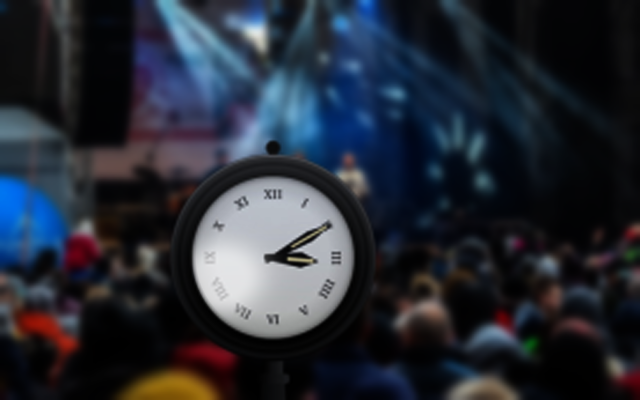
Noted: 3h10
